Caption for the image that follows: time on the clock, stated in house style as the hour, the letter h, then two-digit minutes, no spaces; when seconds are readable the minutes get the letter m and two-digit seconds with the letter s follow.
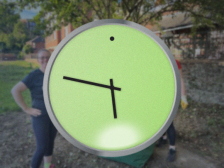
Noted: 5h47
